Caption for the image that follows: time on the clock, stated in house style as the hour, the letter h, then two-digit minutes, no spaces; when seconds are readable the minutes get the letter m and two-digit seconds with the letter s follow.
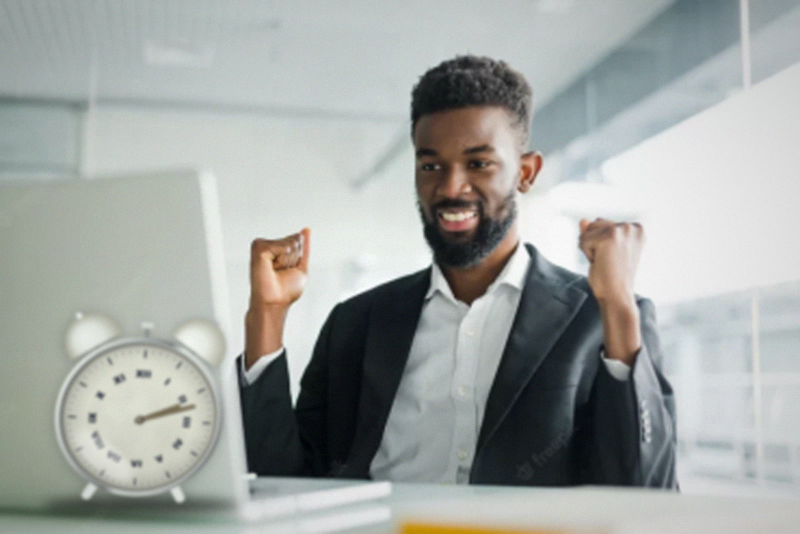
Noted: 2h12
